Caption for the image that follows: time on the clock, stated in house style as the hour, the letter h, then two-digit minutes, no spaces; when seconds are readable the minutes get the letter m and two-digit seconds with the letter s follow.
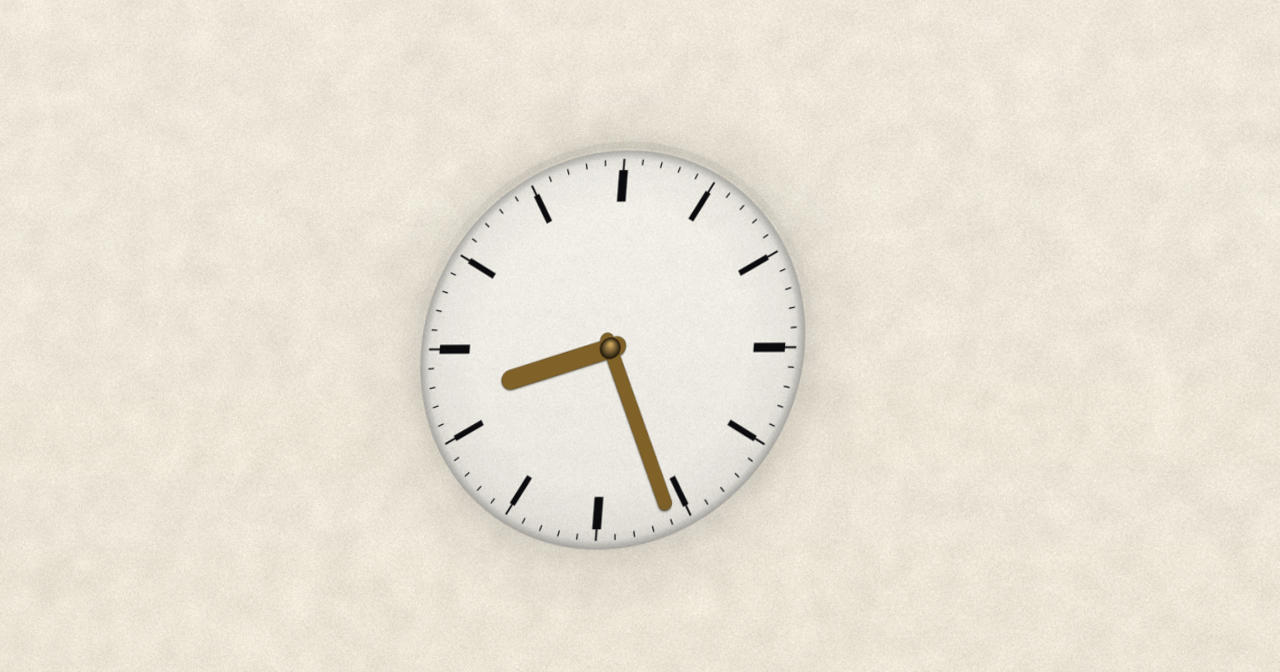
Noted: 8h26
